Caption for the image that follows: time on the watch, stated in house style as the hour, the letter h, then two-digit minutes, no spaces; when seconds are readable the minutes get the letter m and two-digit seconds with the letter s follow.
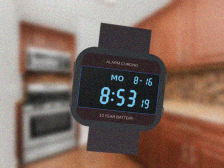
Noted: 8h53m19s
